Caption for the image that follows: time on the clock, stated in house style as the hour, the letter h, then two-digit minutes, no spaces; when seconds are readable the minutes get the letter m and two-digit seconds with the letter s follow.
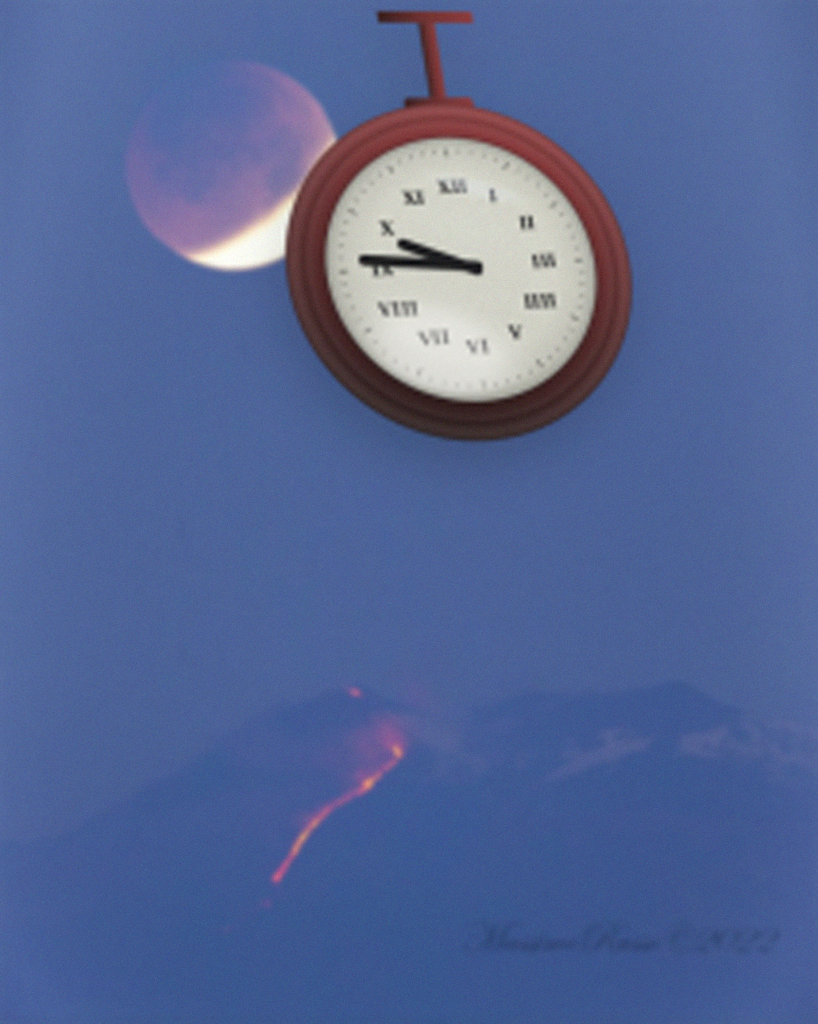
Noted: 9h46
